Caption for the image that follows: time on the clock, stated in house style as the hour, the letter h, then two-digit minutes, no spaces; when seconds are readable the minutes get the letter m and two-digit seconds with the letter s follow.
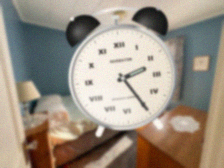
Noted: 2h25
